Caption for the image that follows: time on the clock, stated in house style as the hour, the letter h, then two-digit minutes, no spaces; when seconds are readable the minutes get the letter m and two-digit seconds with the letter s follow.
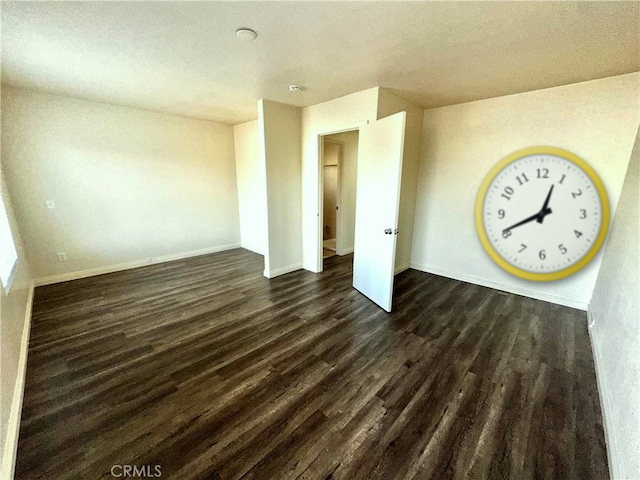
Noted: 12h41
